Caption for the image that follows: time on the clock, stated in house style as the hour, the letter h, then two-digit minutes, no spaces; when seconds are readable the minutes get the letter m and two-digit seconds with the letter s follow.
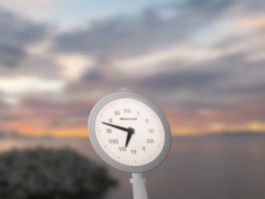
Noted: 6h48
